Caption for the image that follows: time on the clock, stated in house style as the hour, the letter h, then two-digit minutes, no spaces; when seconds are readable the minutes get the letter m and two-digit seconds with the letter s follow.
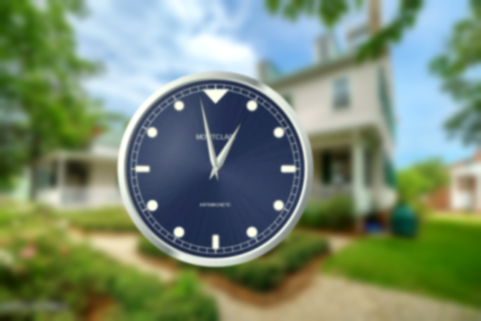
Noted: 12h58
